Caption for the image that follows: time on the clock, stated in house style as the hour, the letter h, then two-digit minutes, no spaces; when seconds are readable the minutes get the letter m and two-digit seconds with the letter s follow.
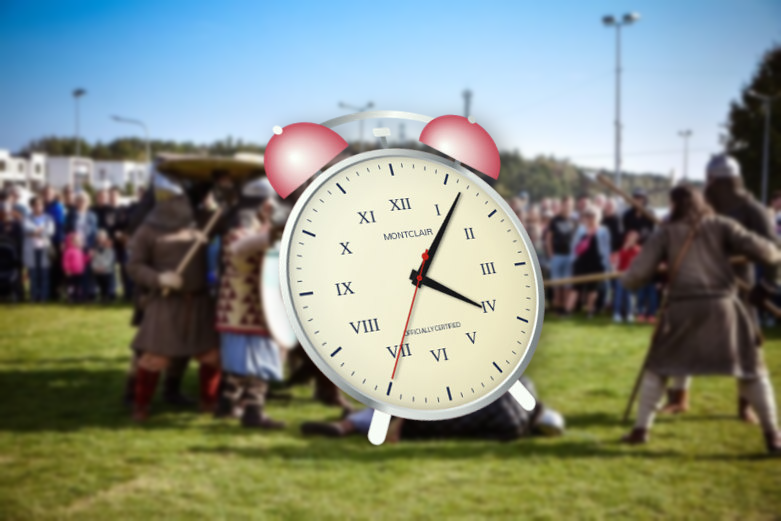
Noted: 4h06m35s
